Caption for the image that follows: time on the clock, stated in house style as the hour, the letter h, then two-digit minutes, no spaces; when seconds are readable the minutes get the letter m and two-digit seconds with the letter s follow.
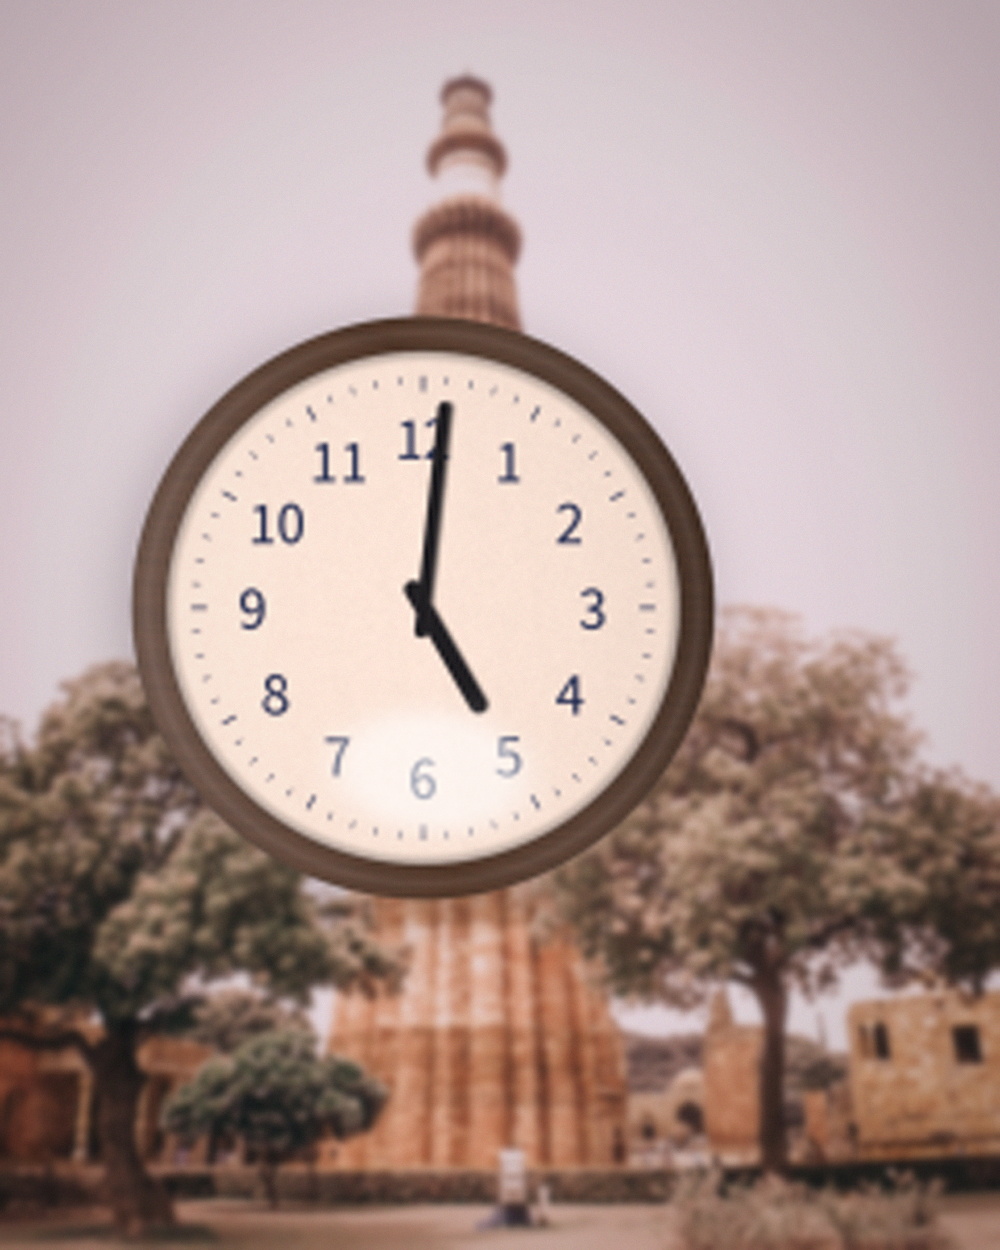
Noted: 5h01
